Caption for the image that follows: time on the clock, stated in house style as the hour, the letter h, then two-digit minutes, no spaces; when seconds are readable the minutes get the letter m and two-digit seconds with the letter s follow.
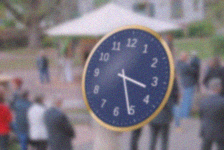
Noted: 3h26
